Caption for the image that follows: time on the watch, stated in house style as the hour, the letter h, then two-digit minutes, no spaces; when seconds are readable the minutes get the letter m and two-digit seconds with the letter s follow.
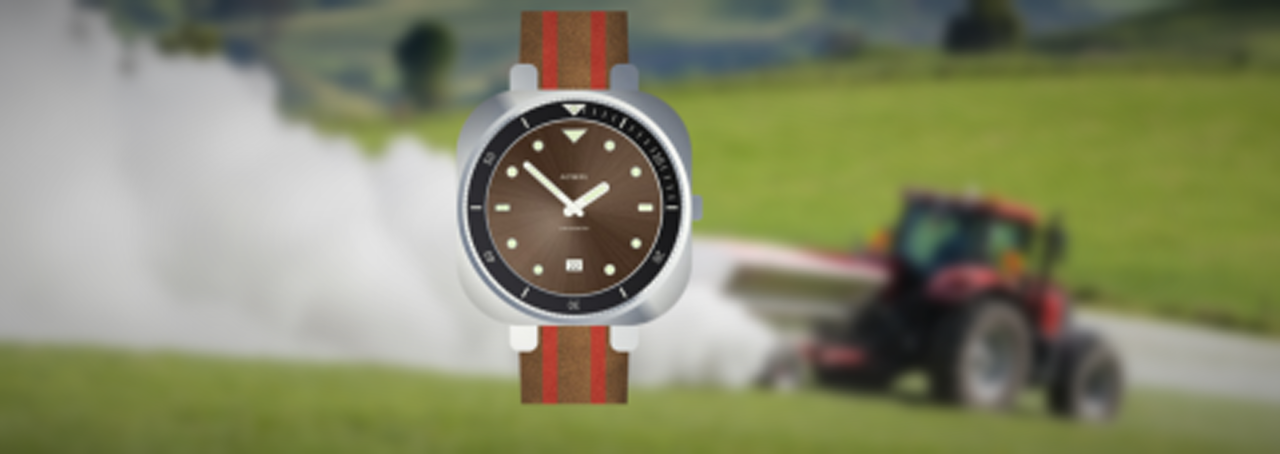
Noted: 1h52
